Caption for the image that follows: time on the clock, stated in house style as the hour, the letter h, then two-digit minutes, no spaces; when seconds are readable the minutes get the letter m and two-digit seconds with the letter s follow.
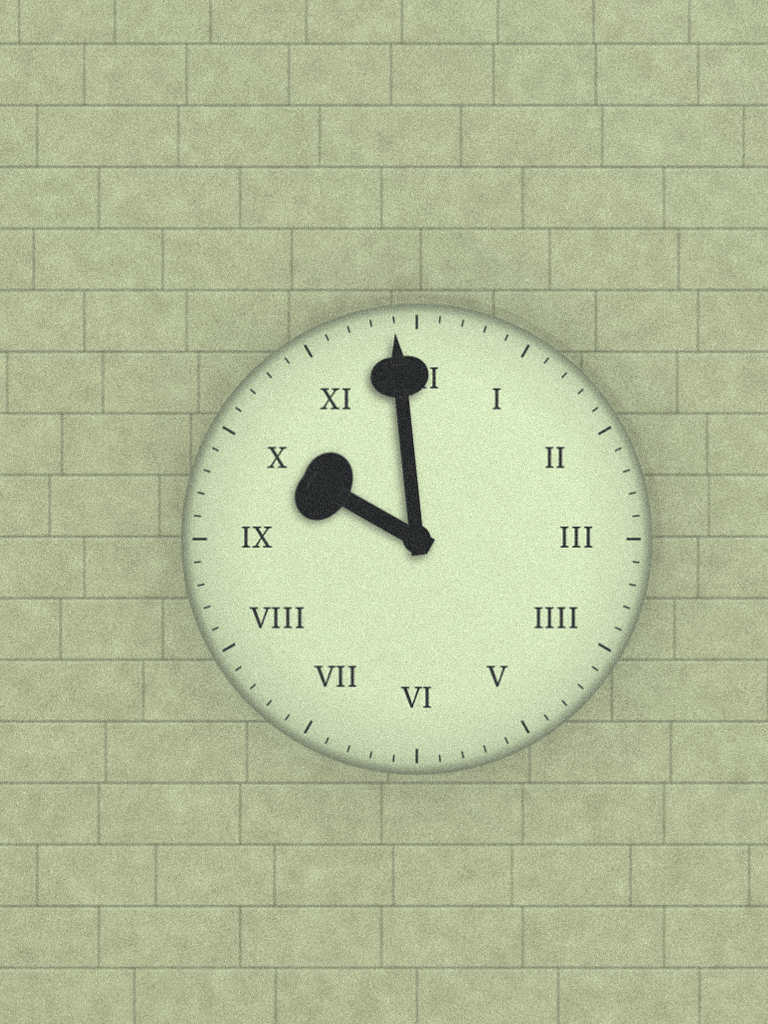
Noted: 9h59
